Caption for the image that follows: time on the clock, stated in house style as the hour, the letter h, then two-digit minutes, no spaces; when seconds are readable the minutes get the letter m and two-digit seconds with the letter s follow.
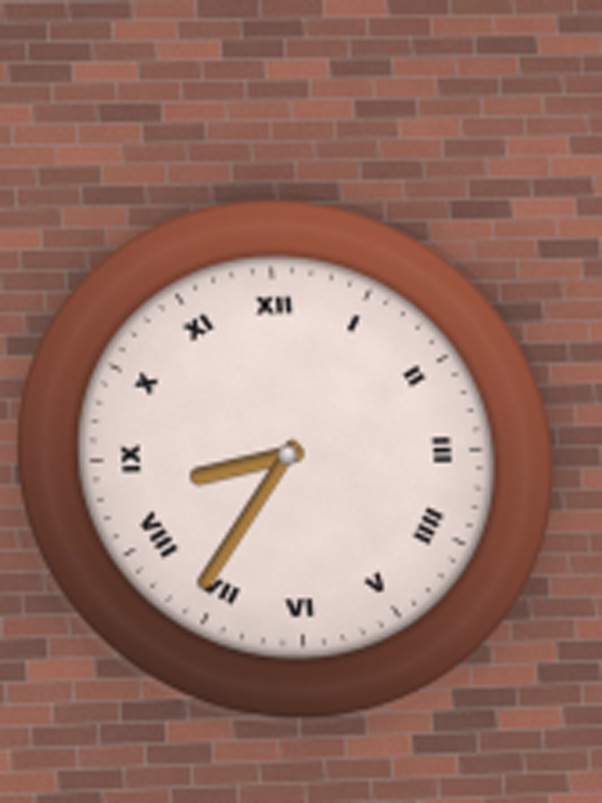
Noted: 8h36
